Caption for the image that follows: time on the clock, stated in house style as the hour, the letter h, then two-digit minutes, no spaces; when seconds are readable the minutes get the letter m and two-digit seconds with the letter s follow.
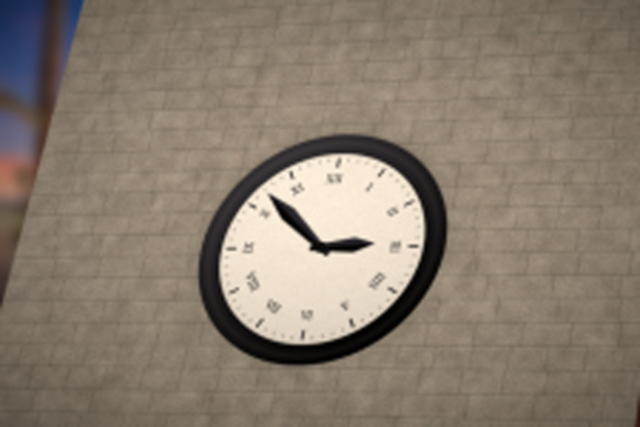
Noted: 2h52
